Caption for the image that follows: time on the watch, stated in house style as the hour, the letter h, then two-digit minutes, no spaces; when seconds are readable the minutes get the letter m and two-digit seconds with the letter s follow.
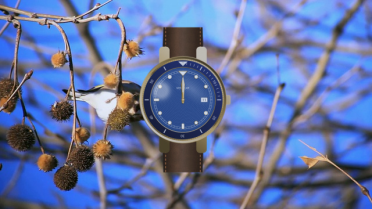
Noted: 12h00
